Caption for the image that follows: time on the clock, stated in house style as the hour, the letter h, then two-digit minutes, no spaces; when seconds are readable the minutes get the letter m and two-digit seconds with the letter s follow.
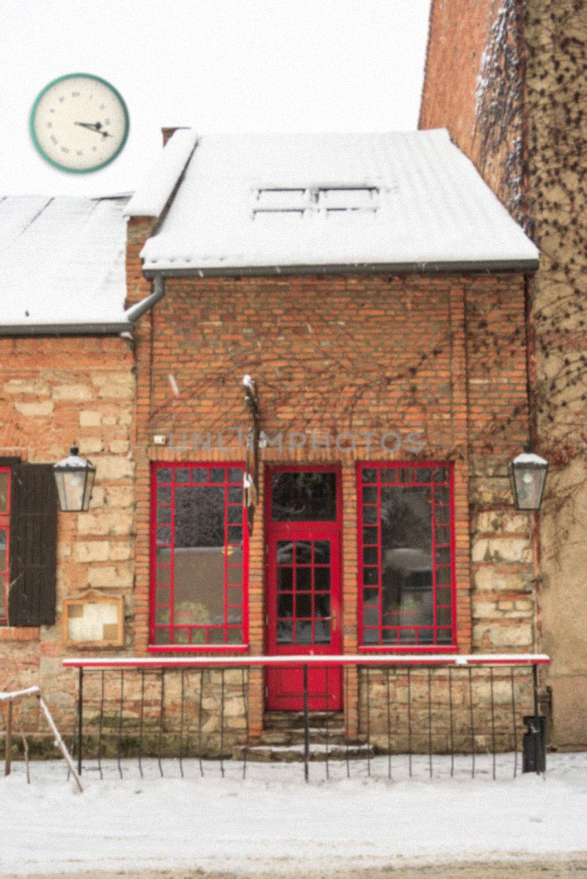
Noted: 3h19
